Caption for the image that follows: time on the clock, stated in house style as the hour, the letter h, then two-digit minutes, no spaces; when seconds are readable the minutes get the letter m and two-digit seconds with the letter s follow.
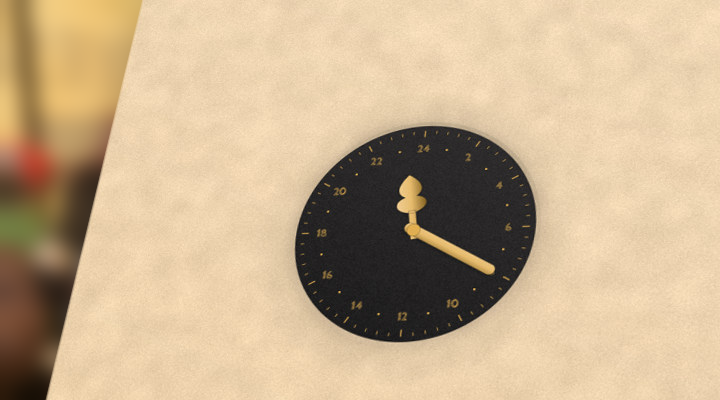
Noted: 23h20
